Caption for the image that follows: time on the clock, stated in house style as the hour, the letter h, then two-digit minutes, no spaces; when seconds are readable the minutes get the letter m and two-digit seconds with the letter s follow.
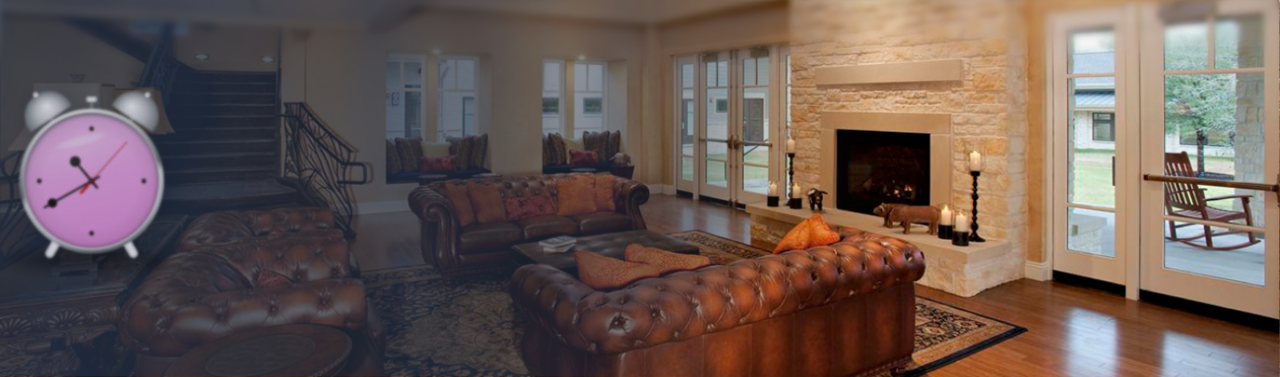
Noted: 10h40m07s
